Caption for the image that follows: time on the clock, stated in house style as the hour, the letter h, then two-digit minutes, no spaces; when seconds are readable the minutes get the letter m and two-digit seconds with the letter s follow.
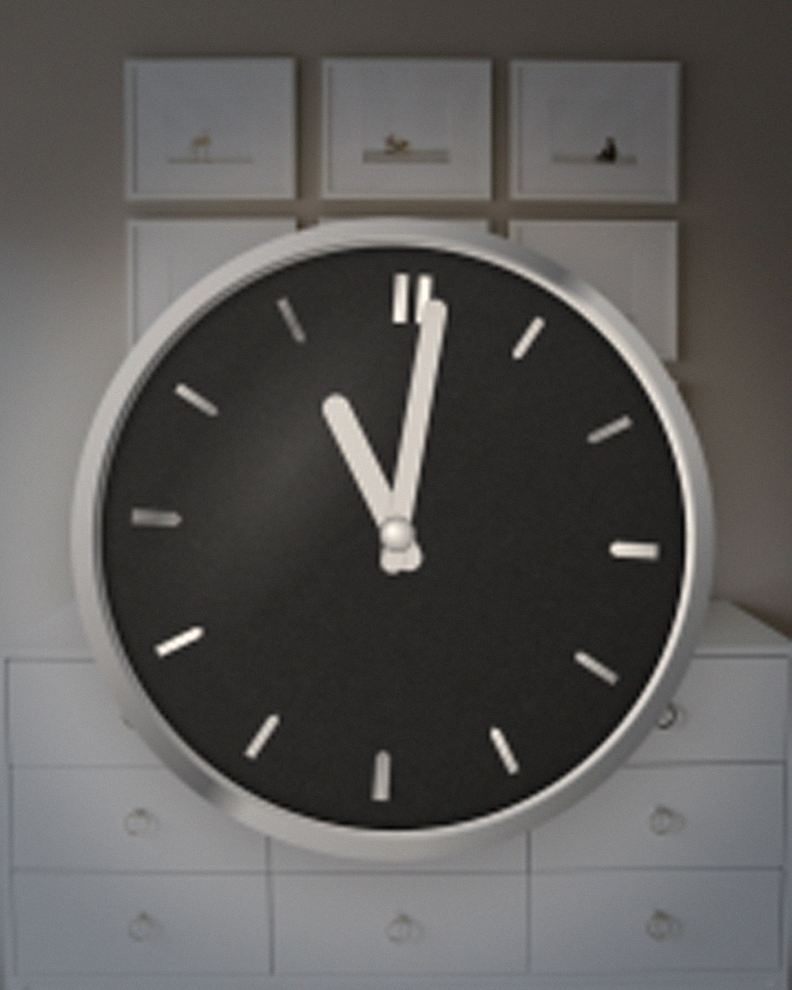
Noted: 11h01
